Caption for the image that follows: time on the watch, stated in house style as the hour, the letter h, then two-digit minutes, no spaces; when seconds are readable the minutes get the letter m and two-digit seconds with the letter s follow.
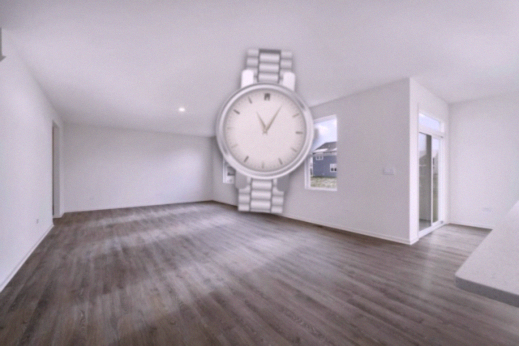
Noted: 11h05
